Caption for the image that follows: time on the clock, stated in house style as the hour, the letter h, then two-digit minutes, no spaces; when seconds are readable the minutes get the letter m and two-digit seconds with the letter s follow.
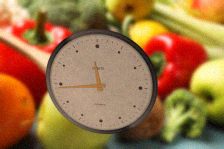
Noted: 11h44
